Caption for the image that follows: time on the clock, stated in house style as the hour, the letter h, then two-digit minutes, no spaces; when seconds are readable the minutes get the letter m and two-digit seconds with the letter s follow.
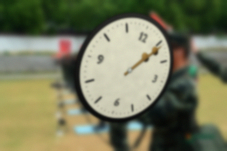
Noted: 1h06
